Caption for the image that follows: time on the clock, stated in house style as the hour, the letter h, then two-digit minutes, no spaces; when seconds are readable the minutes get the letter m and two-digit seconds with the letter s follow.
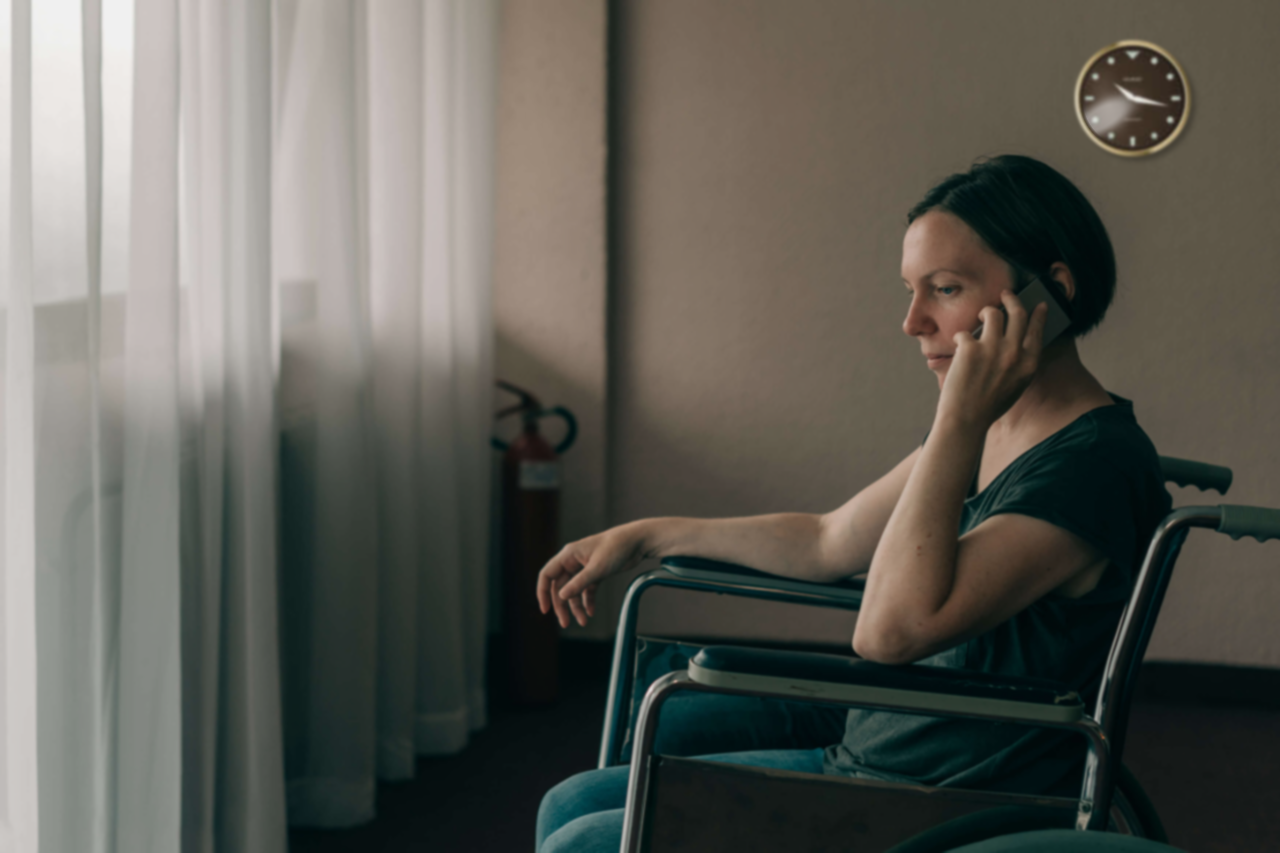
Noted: 10h17
